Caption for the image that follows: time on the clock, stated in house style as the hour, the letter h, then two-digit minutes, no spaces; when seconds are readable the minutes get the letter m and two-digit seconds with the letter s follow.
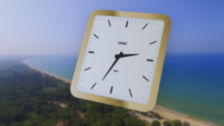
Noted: 2h34
